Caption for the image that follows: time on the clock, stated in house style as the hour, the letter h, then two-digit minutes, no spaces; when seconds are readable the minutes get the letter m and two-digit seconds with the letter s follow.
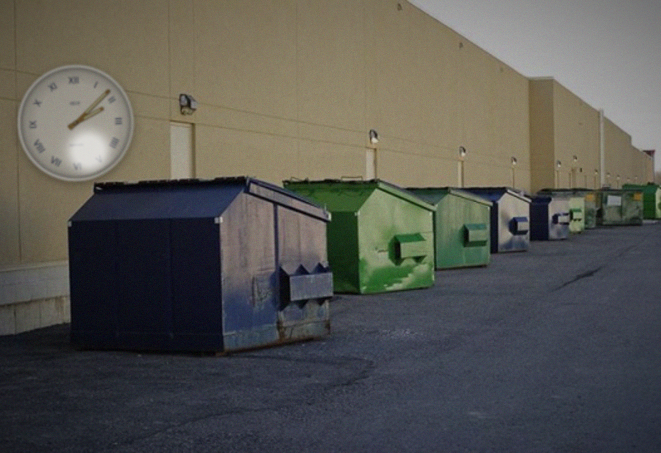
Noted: 2h08
